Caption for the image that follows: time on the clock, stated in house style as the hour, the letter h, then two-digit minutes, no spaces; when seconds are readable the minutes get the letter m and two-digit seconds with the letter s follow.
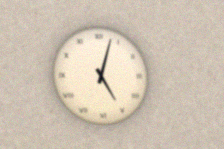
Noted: 5h03
